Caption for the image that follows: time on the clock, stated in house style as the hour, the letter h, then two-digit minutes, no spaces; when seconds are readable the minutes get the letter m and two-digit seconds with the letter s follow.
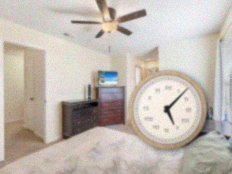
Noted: 5h07
